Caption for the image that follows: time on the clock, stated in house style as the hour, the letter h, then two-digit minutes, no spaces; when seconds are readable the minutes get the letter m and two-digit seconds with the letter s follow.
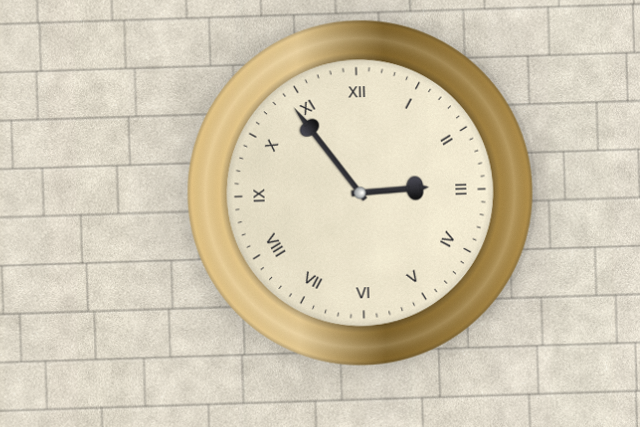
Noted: 2h54
